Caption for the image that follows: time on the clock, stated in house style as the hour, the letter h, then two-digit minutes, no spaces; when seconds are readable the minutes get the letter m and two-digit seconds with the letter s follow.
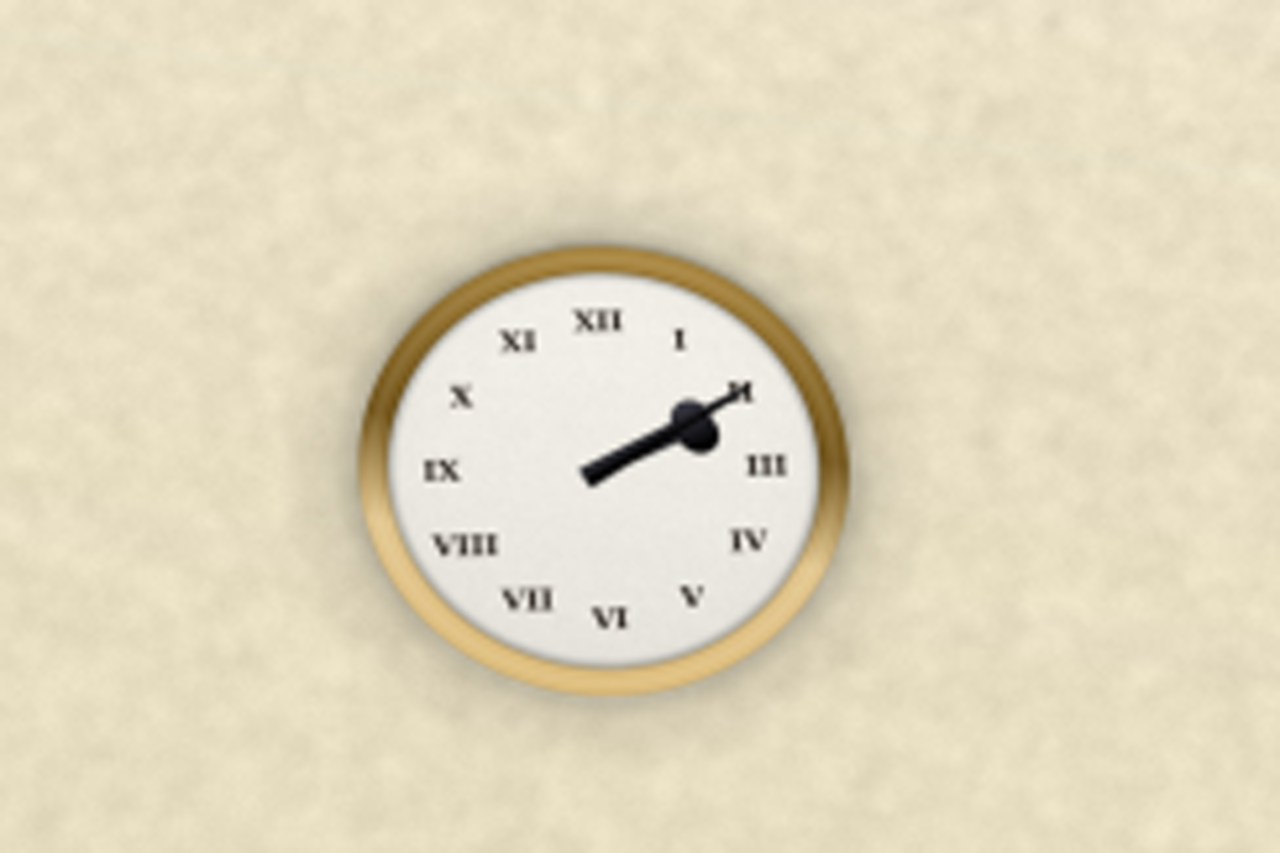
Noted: 2h10
